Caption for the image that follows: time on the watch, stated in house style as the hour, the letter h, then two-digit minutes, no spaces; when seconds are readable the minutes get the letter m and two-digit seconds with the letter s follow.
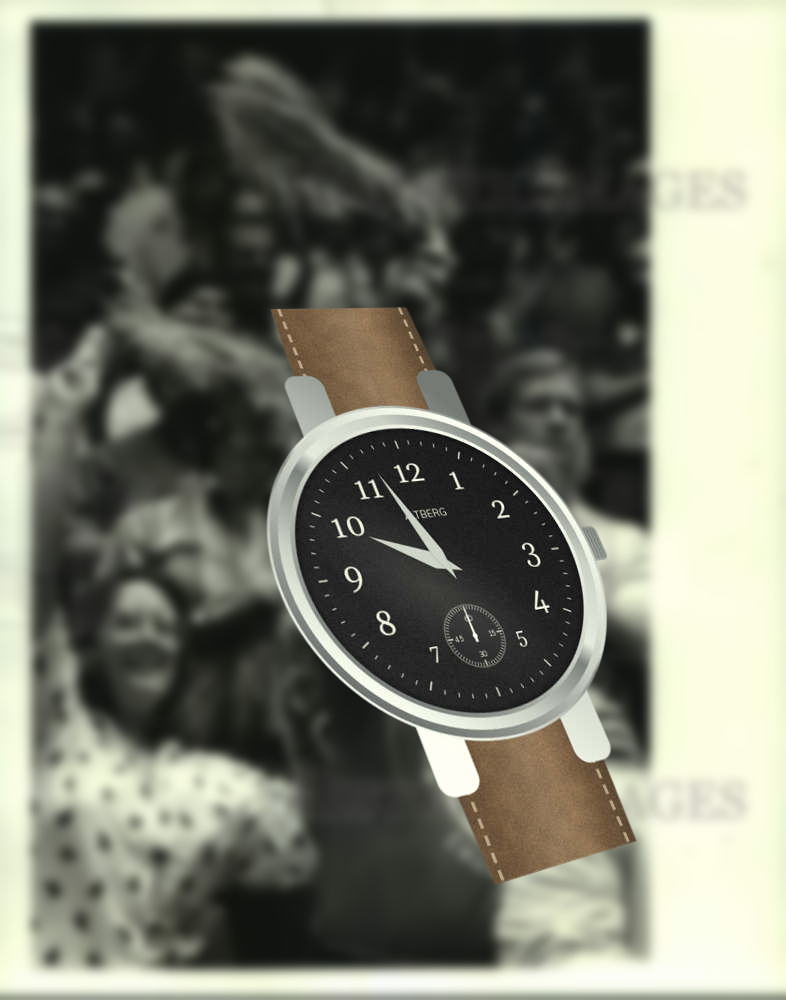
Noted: 9h57
